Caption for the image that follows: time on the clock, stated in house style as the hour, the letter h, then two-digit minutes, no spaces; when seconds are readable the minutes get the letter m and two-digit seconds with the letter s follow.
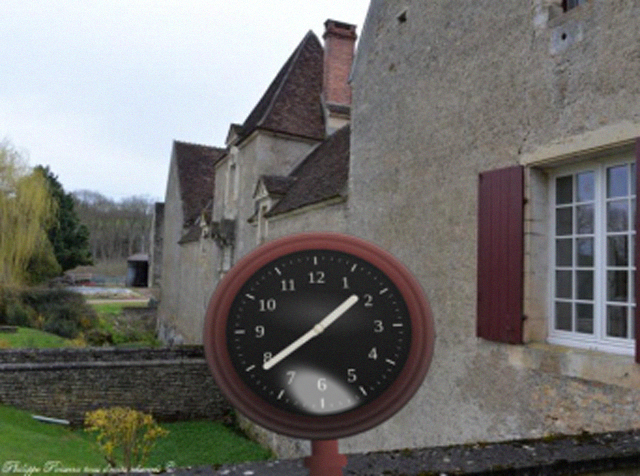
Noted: 1h39
